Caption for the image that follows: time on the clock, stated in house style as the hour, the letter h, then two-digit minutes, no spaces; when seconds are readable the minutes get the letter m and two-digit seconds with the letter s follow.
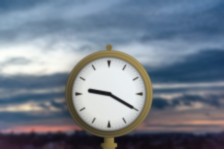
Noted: 9h20
